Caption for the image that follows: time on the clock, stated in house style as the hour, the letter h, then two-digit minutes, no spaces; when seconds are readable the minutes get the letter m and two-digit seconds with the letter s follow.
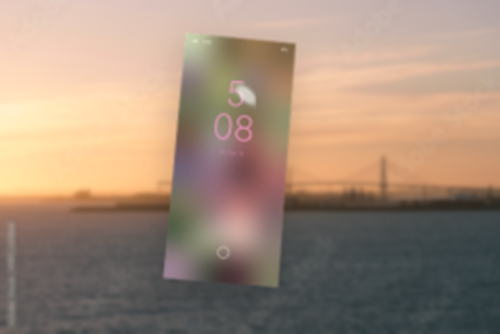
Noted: 5h08
